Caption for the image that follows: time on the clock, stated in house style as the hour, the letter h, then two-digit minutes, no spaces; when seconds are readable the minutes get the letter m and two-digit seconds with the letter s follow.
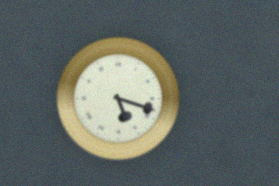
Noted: 5h18
